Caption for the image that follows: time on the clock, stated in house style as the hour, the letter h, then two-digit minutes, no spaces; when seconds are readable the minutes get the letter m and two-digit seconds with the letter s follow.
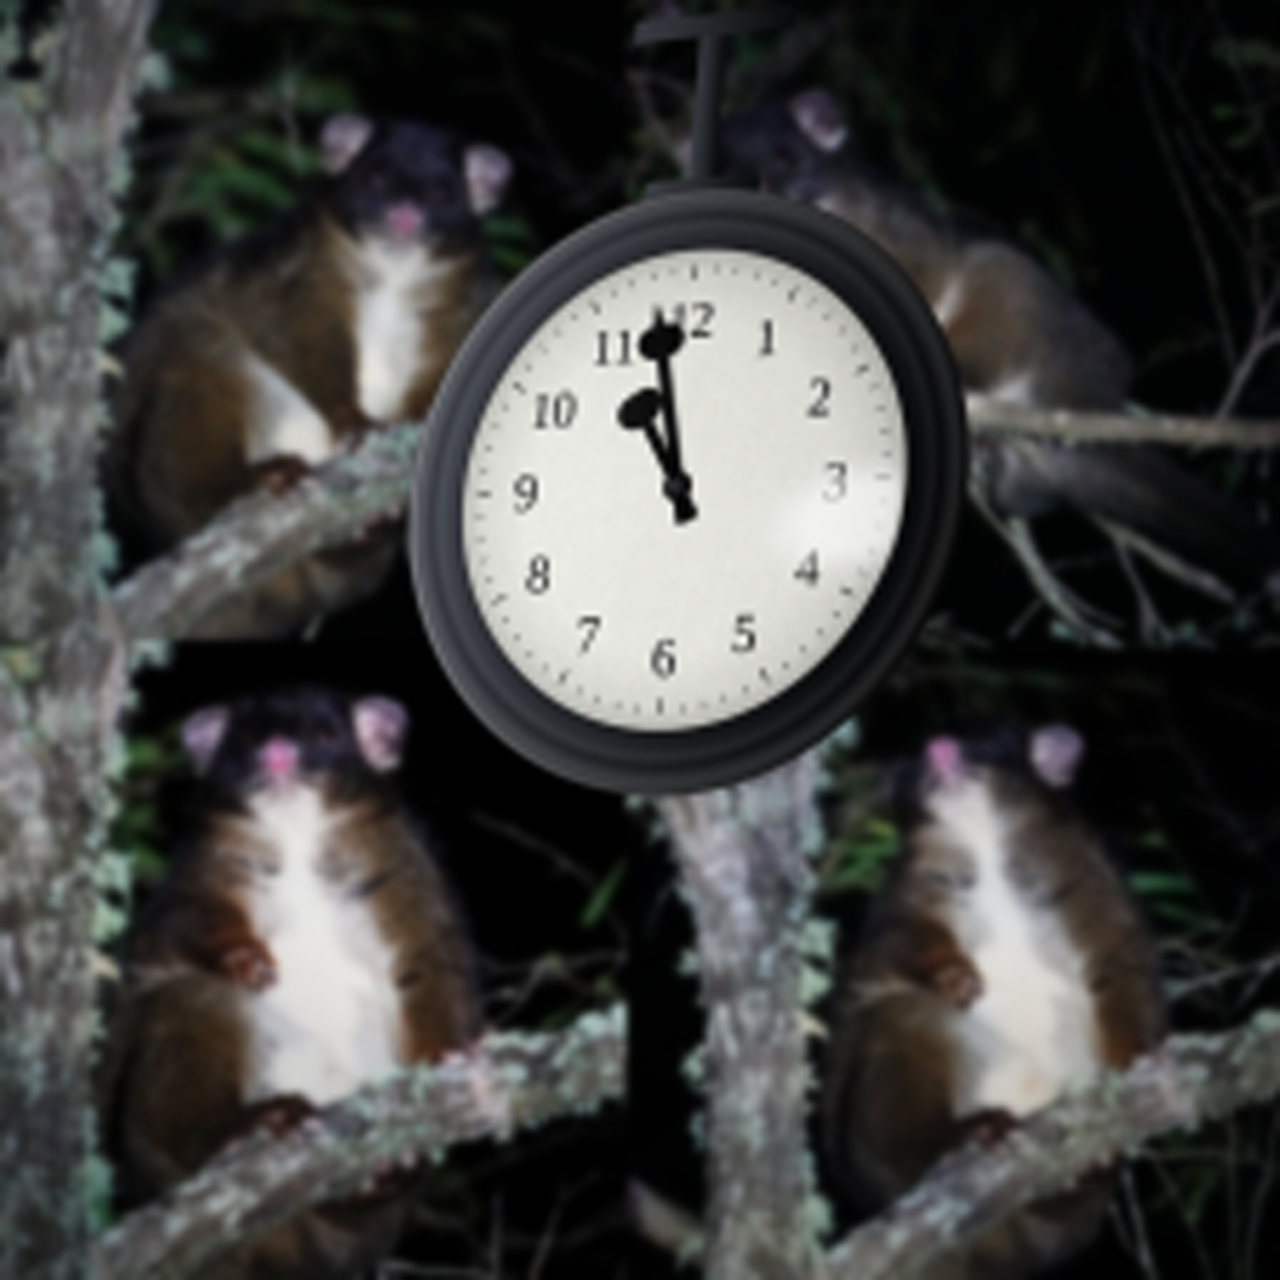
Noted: 10h58
